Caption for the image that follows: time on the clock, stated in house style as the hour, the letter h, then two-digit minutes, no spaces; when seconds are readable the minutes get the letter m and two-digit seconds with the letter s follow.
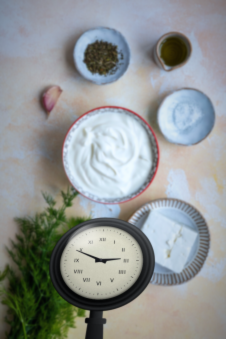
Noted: 2h49
